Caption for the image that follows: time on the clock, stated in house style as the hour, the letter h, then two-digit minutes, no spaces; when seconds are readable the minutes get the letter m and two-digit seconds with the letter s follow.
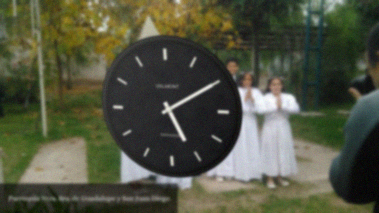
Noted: 5h10
